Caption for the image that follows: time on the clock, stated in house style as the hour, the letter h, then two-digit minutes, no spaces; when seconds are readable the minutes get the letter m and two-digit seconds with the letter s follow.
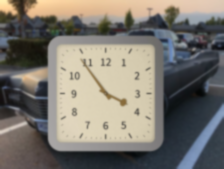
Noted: 3h54
